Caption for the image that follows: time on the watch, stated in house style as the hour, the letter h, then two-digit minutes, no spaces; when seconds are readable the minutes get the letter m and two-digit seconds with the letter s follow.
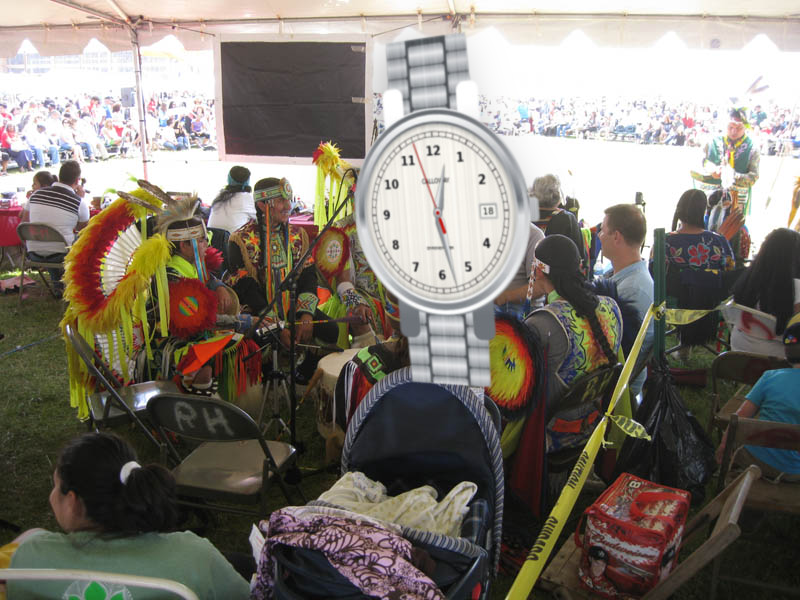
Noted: 12h27m57s
